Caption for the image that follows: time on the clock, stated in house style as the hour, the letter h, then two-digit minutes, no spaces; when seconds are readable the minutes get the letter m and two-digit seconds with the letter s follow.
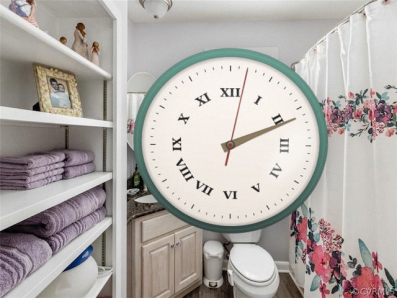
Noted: 2h11m02s
